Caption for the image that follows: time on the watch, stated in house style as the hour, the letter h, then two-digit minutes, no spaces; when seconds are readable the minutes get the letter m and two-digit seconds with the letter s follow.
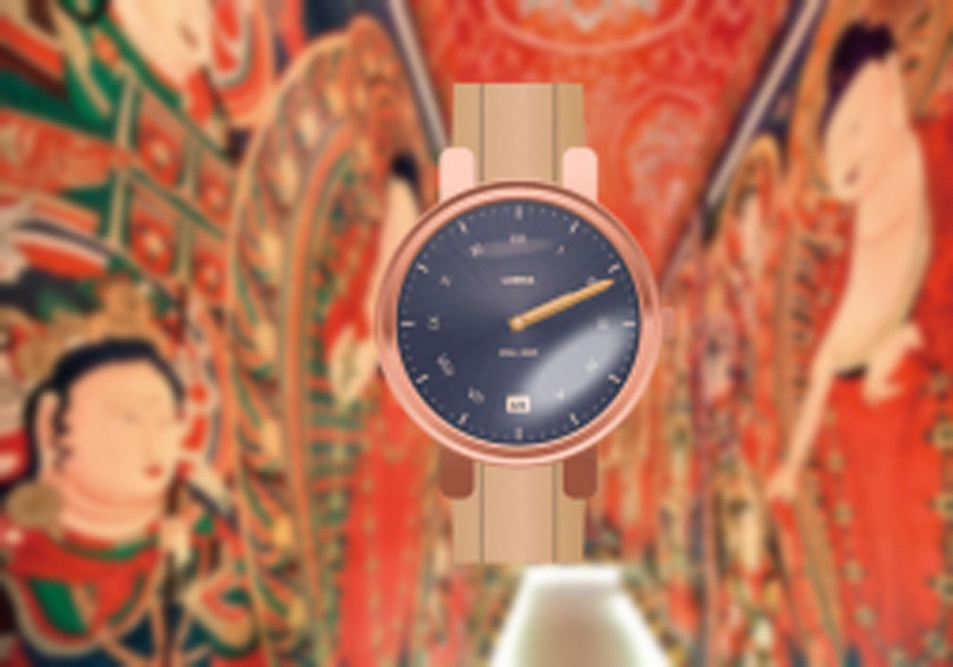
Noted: 2h11
